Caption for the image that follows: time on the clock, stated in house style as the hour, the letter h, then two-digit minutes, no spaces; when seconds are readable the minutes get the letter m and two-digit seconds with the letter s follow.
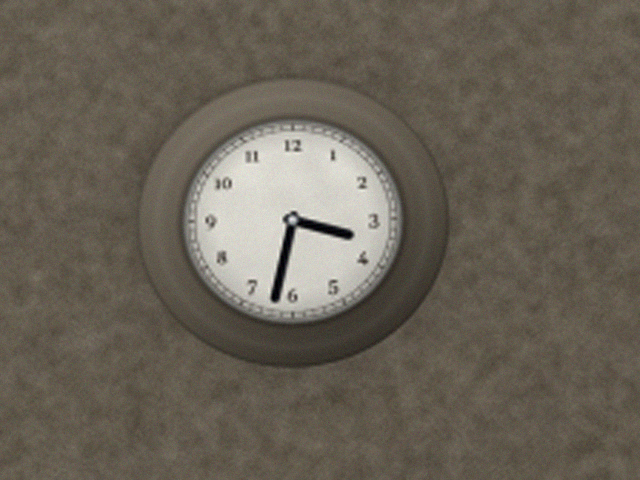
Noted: 3h32
